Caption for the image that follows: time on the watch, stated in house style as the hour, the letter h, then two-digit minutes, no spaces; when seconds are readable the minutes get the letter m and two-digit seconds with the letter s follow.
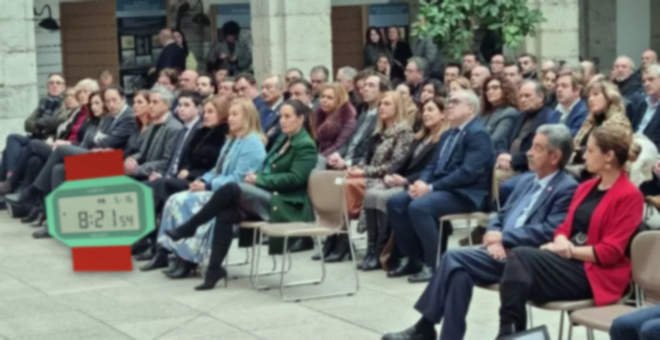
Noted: 8h21
